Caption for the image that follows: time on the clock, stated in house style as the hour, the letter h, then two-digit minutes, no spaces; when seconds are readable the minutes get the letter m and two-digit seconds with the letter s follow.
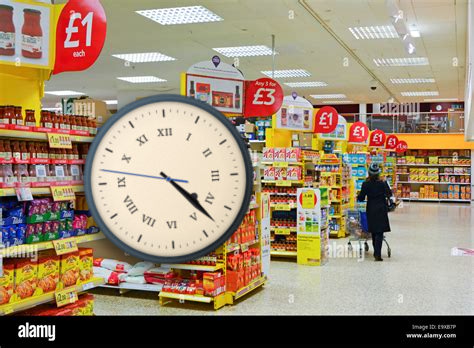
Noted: 4h22m47s
